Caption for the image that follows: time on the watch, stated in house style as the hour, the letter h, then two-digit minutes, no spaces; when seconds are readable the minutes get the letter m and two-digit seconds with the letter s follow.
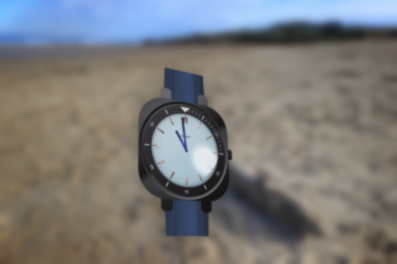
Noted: 10h59
